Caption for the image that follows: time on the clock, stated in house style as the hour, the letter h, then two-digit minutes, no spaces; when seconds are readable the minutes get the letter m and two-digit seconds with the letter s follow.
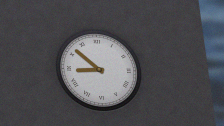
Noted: 8h52
